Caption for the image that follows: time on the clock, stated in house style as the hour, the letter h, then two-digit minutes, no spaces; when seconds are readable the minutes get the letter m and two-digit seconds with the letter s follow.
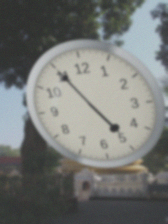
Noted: 4h55
